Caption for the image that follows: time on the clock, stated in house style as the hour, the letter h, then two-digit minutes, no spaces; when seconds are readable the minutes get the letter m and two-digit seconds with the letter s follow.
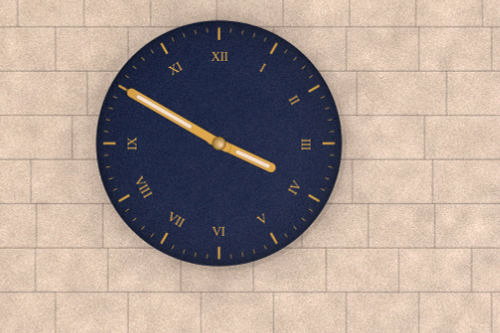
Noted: 3h50
